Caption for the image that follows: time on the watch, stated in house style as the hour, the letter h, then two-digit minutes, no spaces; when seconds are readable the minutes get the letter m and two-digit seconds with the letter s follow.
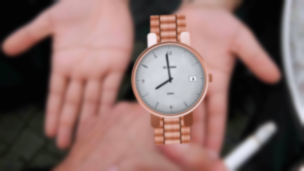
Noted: 7h59
